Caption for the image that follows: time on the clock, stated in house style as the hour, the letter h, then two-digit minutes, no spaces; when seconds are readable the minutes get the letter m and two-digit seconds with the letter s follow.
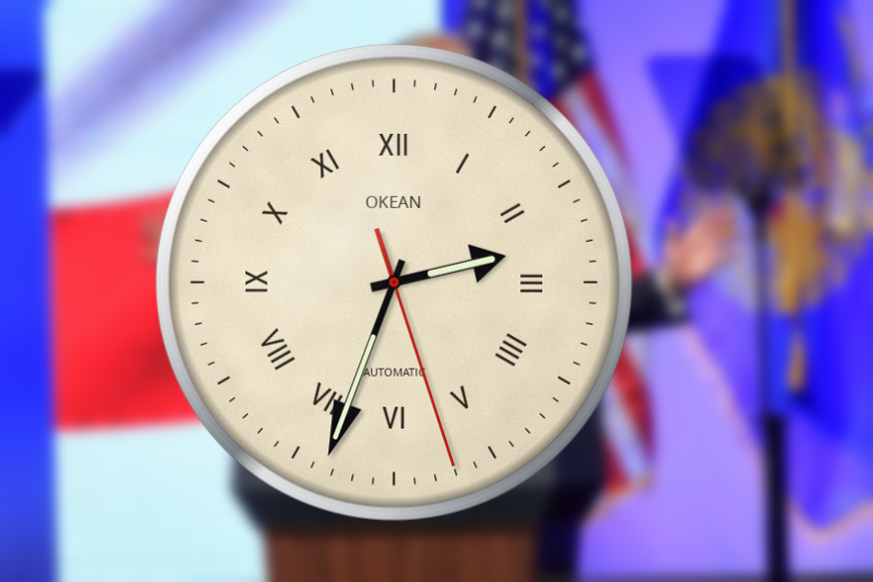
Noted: 2h33m27s
